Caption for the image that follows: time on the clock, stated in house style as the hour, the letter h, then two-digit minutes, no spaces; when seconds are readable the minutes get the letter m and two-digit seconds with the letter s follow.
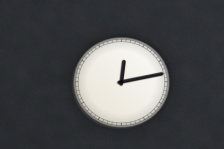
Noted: 12h13
